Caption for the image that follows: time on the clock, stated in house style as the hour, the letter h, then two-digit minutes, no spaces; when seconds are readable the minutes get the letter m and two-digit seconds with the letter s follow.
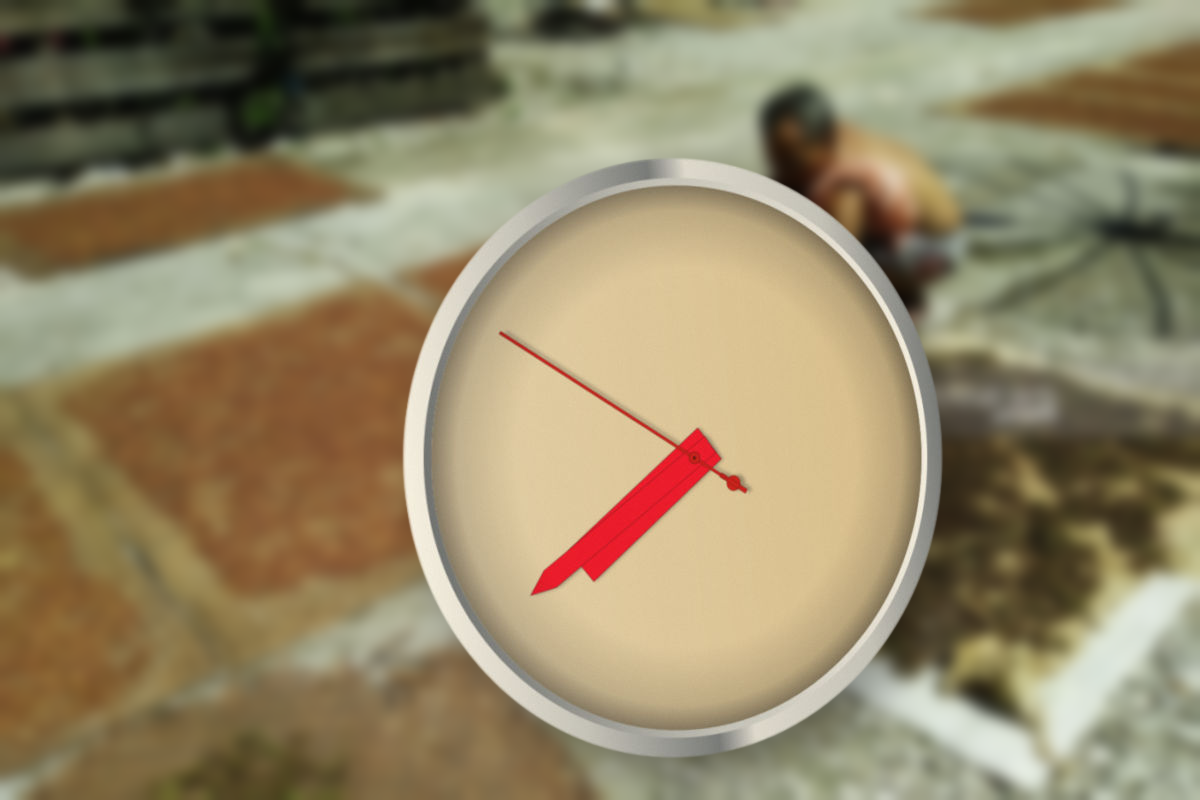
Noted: 7h38m50s
